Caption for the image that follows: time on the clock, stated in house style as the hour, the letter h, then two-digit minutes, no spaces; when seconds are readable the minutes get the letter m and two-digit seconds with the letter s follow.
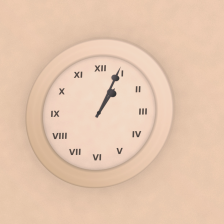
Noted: 1h04
